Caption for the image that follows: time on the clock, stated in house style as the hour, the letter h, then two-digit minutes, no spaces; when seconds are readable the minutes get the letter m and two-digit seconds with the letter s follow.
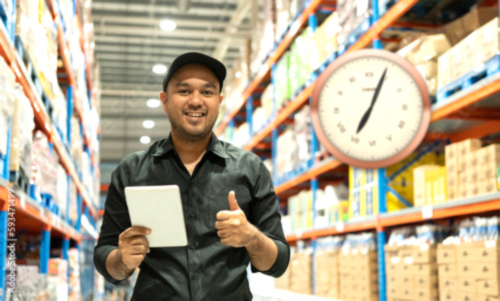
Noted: 7h04
